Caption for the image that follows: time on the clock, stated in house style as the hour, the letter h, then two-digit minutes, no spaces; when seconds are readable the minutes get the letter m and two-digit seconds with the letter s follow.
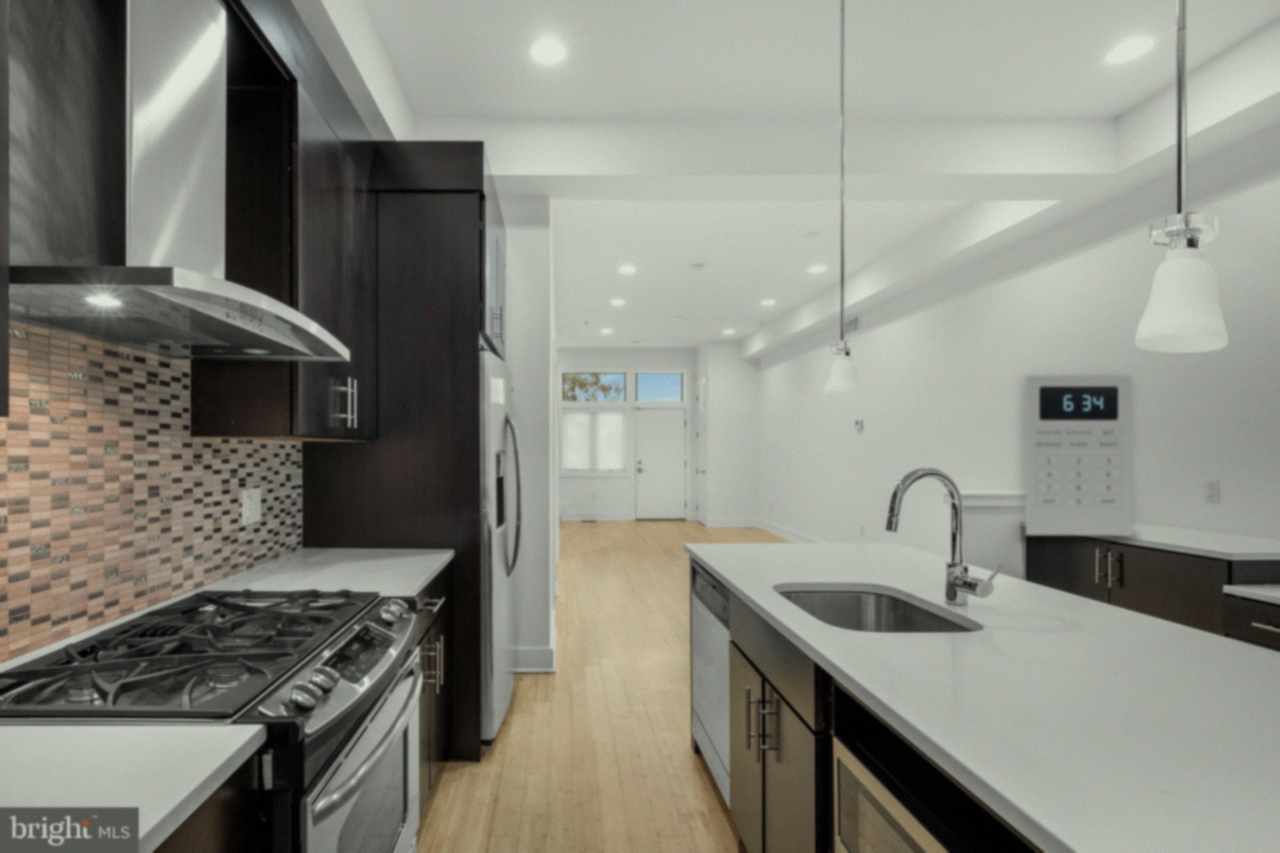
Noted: 6h34
